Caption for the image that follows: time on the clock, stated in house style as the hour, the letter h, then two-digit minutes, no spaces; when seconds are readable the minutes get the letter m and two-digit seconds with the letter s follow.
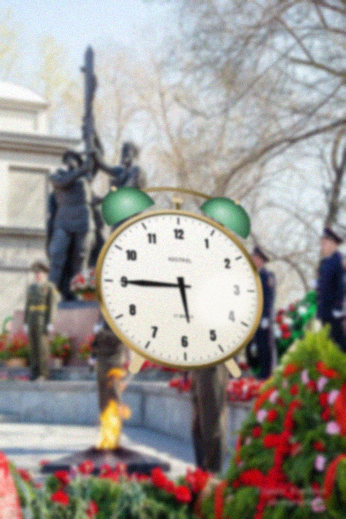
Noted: 5h45
